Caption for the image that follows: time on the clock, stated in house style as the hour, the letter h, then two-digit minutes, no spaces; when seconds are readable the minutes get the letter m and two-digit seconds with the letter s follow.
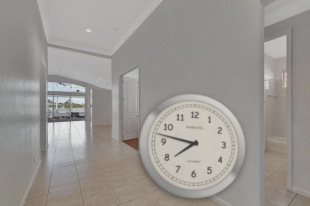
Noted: 7h47
